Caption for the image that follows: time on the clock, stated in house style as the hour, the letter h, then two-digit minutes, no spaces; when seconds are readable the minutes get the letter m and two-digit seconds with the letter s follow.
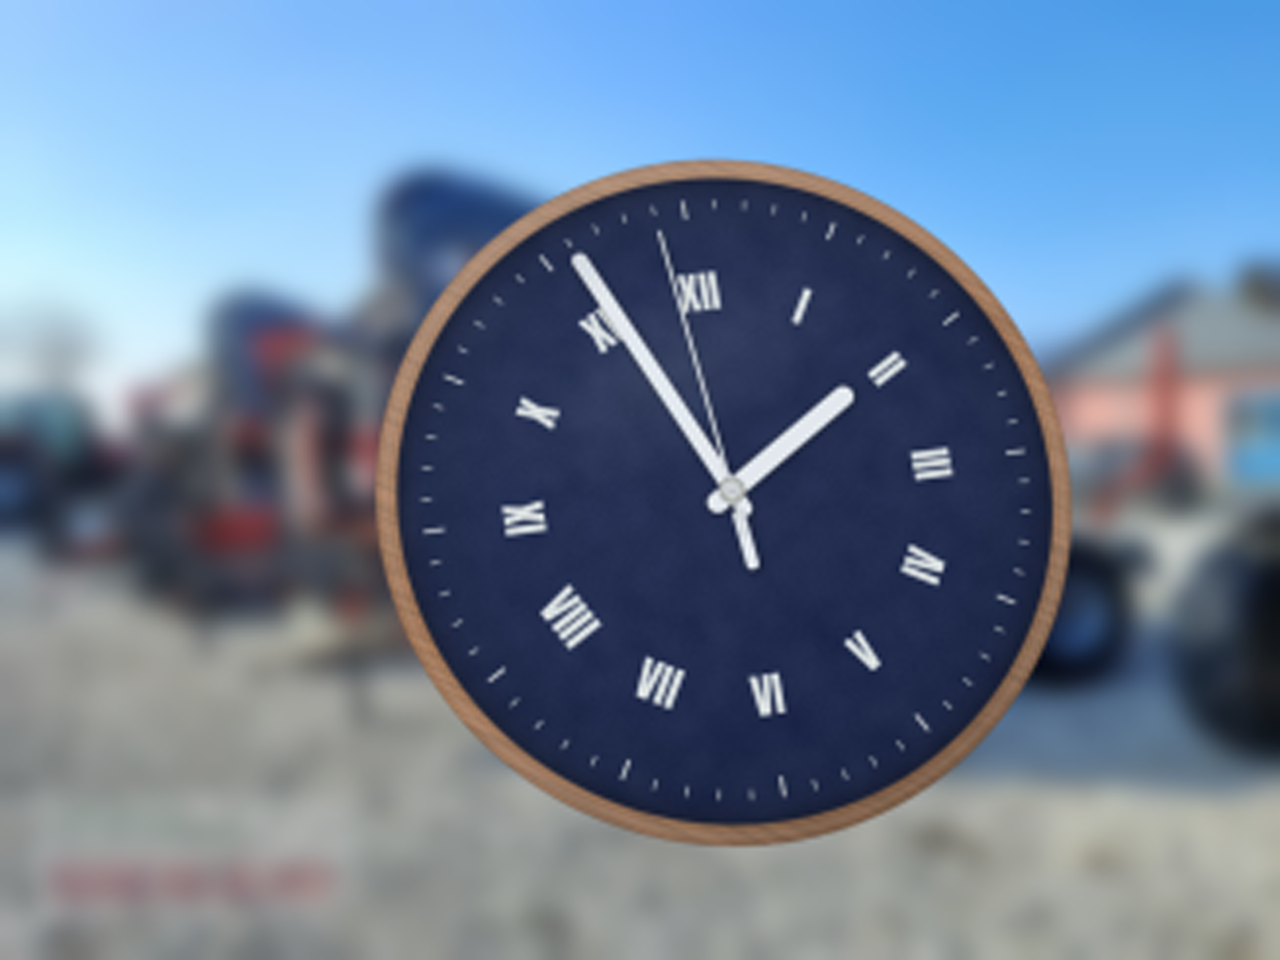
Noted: 1h55m59s
